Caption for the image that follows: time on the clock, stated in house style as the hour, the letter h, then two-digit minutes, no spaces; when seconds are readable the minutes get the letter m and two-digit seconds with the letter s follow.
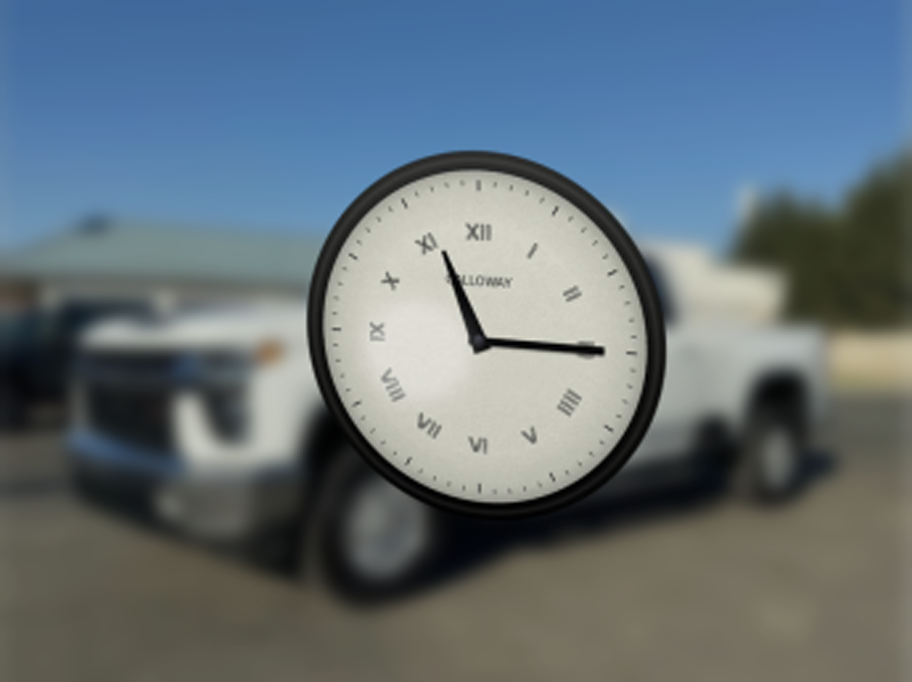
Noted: 11h15
